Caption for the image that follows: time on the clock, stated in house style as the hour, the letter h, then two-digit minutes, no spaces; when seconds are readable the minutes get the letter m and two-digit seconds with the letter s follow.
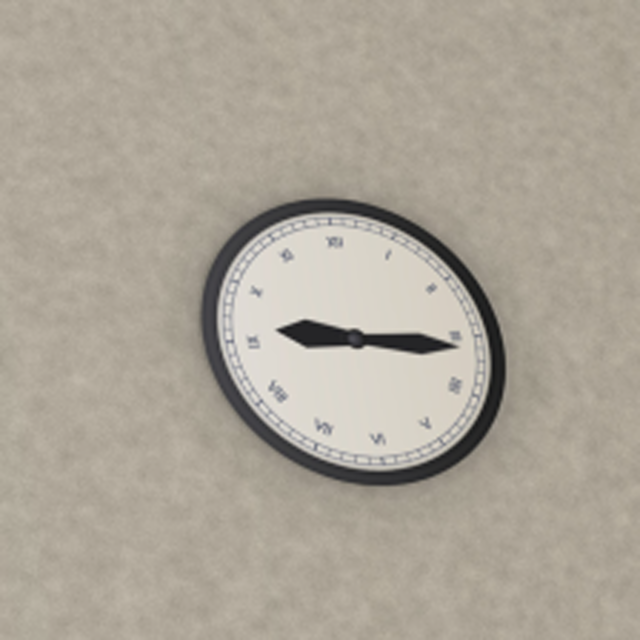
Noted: 9h16
